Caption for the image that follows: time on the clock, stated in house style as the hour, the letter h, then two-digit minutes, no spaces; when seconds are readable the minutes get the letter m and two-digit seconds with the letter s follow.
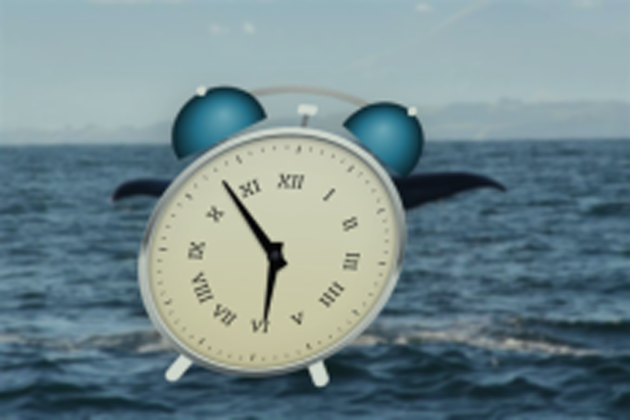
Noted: 5h53
